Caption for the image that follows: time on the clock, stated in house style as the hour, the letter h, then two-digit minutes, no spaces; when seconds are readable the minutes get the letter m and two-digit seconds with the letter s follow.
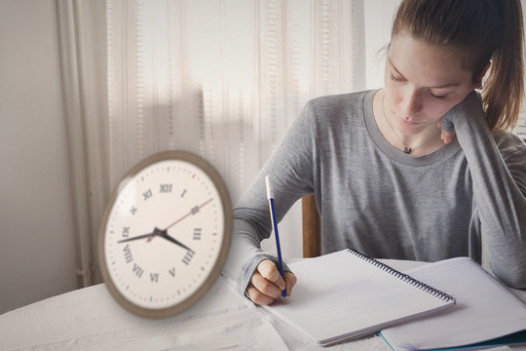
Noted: 3h43m10s
